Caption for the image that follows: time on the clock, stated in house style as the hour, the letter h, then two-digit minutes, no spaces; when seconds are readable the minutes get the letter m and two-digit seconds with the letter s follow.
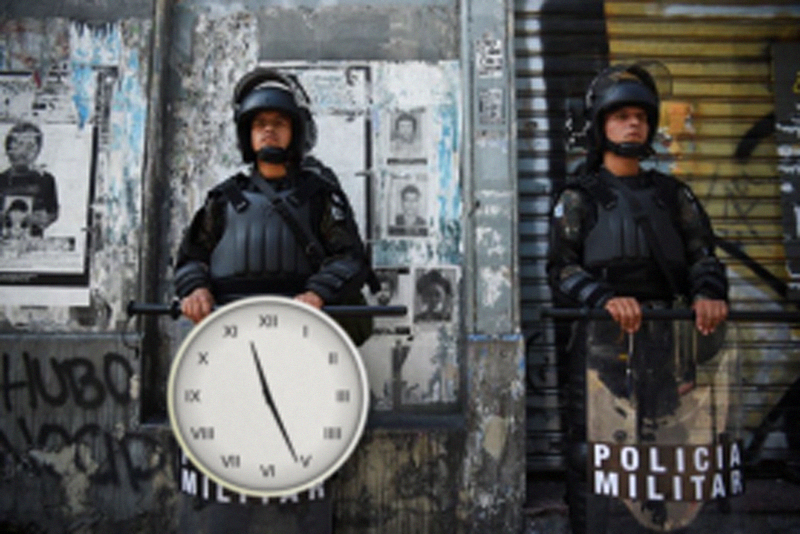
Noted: 11h26
